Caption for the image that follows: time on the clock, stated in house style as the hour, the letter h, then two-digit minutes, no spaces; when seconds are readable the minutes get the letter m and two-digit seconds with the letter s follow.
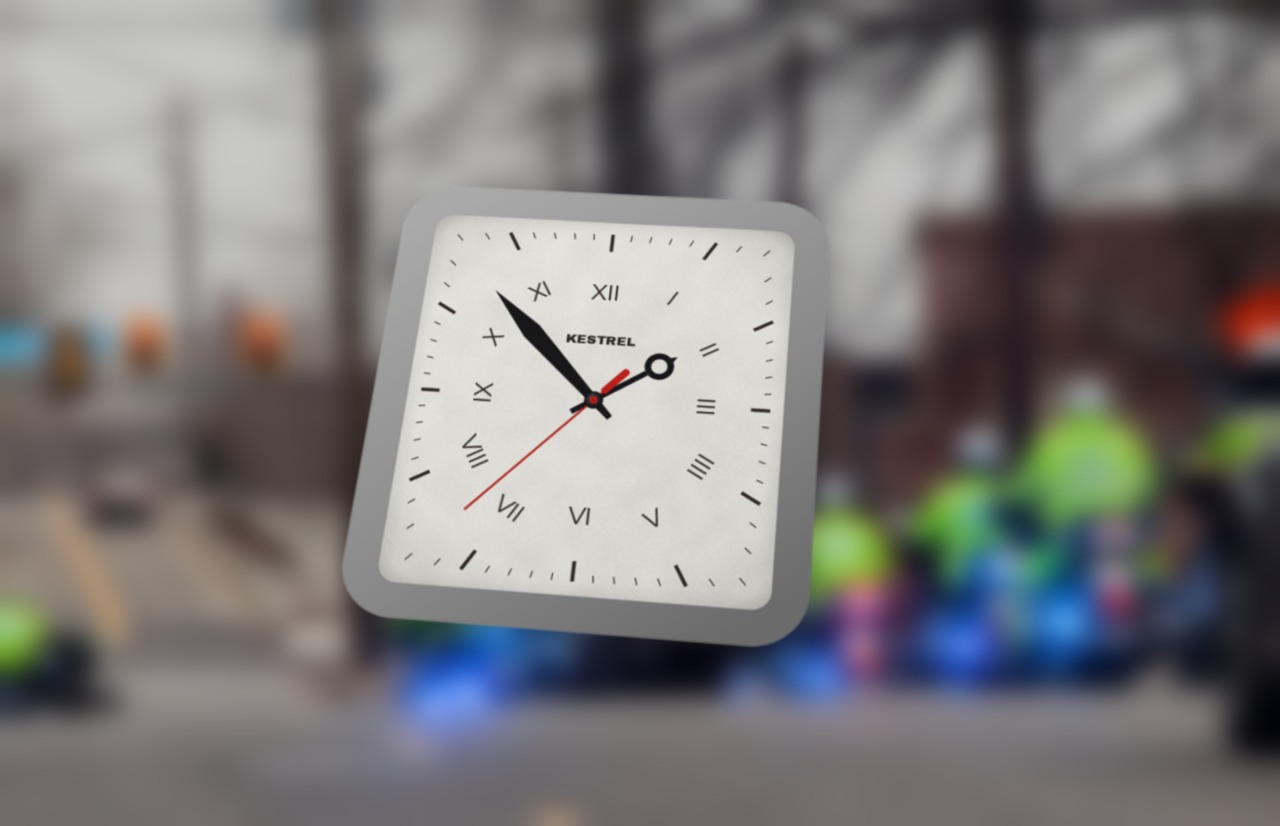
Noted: 1h52m37s
